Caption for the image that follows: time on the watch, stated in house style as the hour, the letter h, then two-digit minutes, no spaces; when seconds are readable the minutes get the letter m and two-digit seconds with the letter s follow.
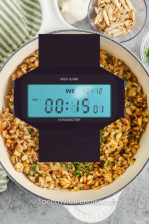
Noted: 0h15m01s
